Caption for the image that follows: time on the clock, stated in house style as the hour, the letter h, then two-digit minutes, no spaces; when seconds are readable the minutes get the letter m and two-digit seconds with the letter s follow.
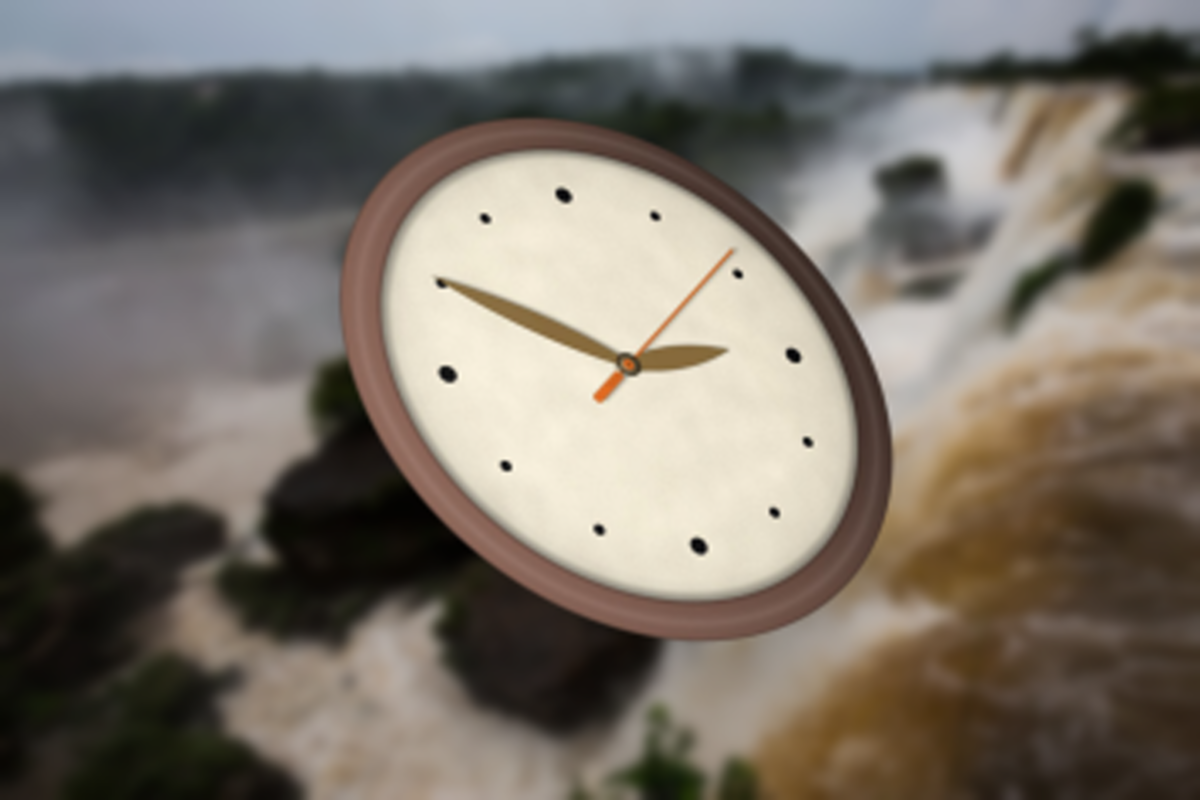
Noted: 2h50m09s
